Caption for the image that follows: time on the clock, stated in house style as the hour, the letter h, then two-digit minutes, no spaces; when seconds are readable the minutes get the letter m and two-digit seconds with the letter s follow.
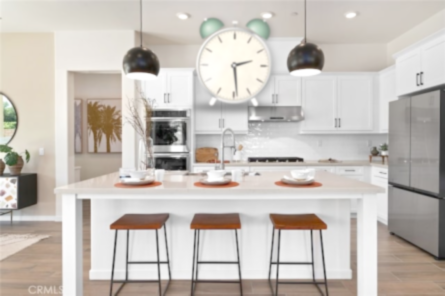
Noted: 2h29
